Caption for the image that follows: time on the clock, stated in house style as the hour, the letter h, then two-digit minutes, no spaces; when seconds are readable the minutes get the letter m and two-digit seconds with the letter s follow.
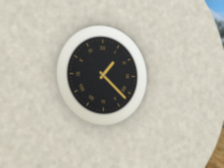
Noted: 1h22
